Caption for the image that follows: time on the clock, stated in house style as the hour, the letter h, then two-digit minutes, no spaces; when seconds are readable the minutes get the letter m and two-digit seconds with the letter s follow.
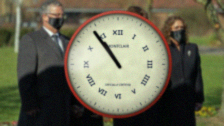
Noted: 10h54
